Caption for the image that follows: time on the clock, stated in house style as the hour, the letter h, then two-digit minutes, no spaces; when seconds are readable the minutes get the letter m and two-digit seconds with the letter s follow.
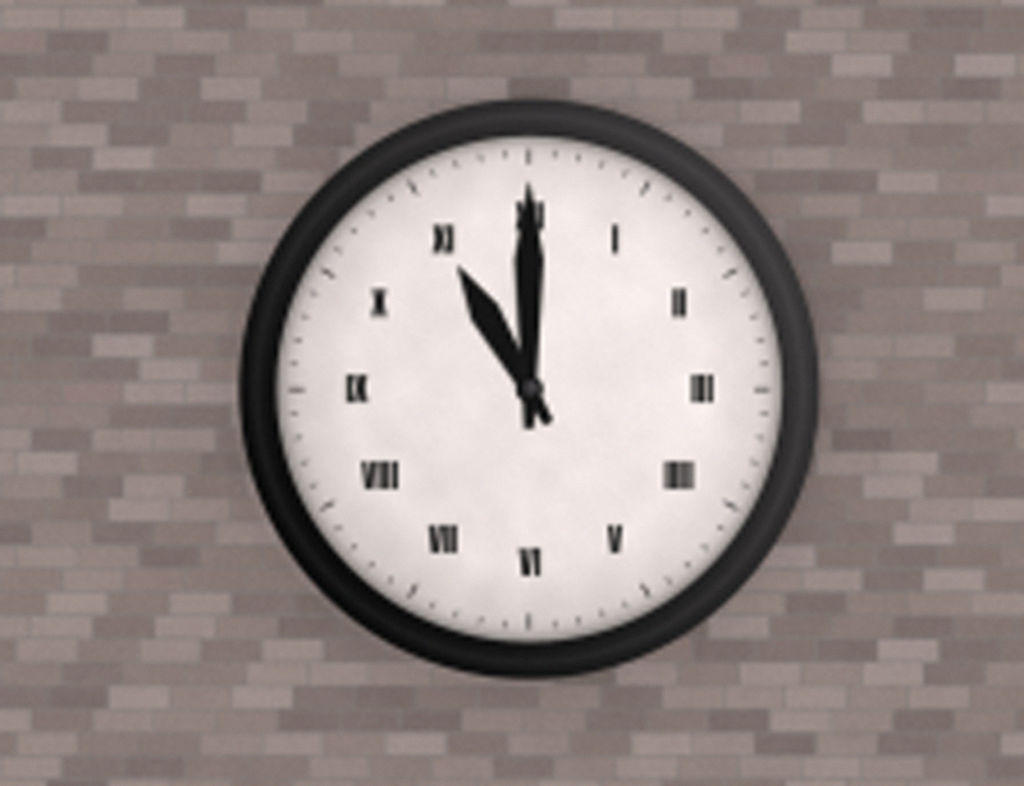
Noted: 11h00
